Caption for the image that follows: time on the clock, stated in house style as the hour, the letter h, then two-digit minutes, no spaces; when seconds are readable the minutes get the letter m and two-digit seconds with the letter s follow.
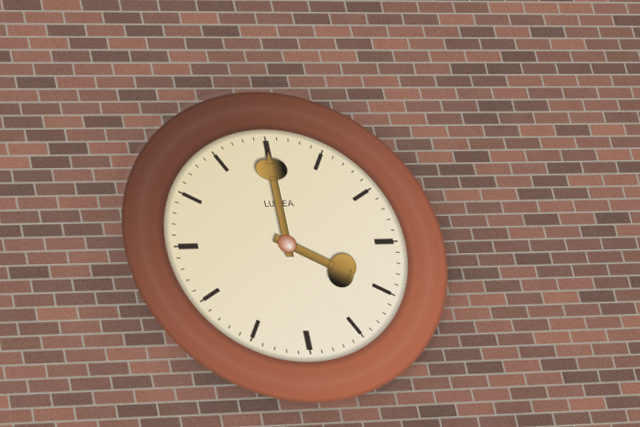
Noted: 4h00
